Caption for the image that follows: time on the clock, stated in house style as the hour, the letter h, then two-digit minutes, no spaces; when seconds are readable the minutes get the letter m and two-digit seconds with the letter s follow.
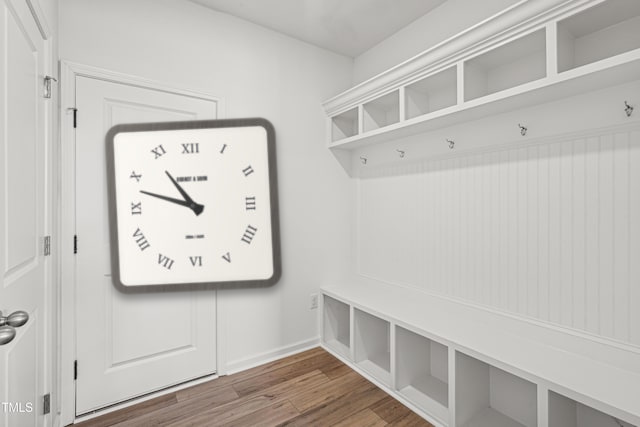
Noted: 10h48
